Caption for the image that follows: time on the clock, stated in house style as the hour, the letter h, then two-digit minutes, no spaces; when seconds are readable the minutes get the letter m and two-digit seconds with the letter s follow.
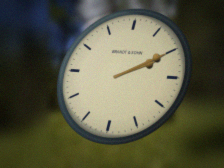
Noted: 2h10
